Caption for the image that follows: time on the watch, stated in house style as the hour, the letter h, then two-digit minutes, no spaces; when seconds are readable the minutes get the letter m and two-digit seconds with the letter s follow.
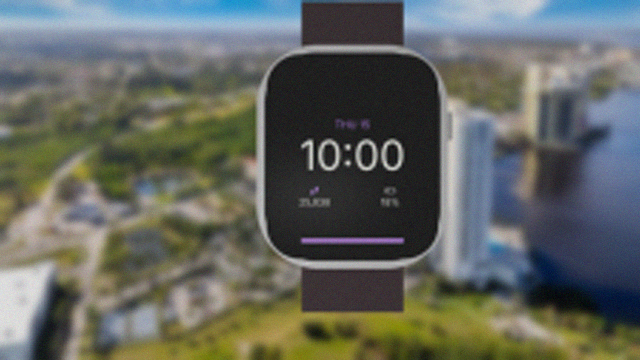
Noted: 10h00
